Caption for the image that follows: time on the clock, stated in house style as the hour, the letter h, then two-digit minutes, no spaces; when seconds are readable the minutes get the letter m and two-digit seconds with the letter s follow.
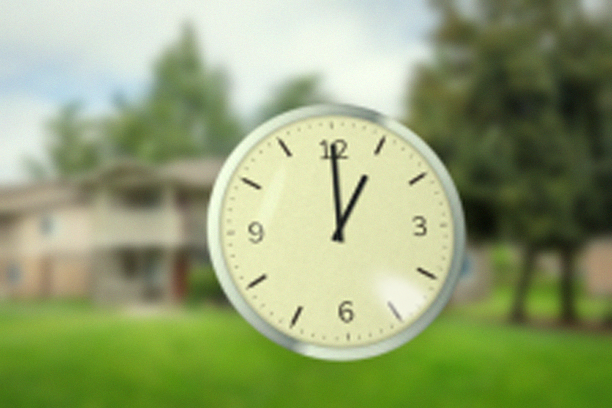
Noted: 1h00
